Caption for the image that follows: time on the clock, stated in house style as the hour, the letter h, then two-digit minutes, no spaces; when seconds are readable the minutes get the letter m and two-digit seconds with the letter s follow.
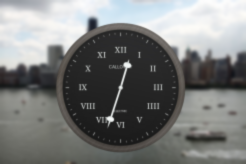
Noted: 12h33
